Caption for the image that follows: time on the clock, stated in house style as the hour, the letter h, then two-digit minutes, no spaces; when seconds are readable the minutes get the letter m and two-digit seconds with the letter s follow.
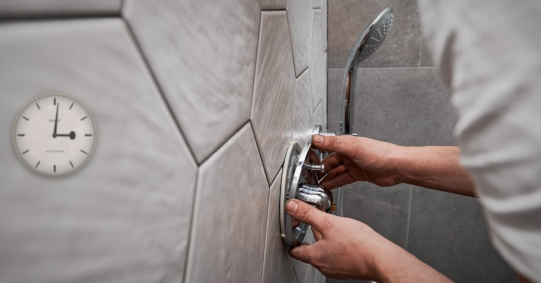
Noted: 3h01
